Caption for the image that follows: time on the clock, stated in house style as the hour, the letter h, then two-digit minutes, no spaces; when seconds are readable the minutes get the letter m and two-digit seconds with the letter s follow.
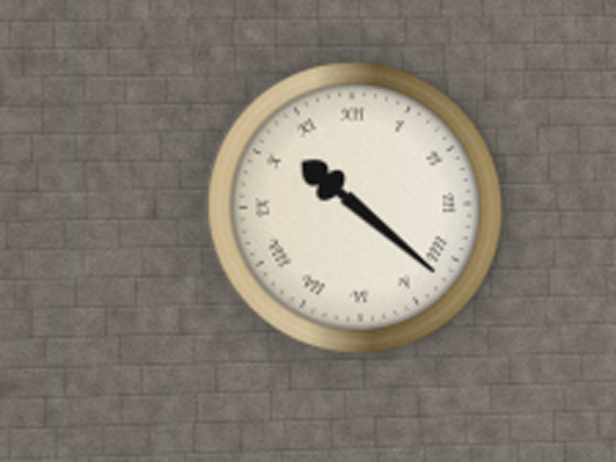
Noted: 10h22
